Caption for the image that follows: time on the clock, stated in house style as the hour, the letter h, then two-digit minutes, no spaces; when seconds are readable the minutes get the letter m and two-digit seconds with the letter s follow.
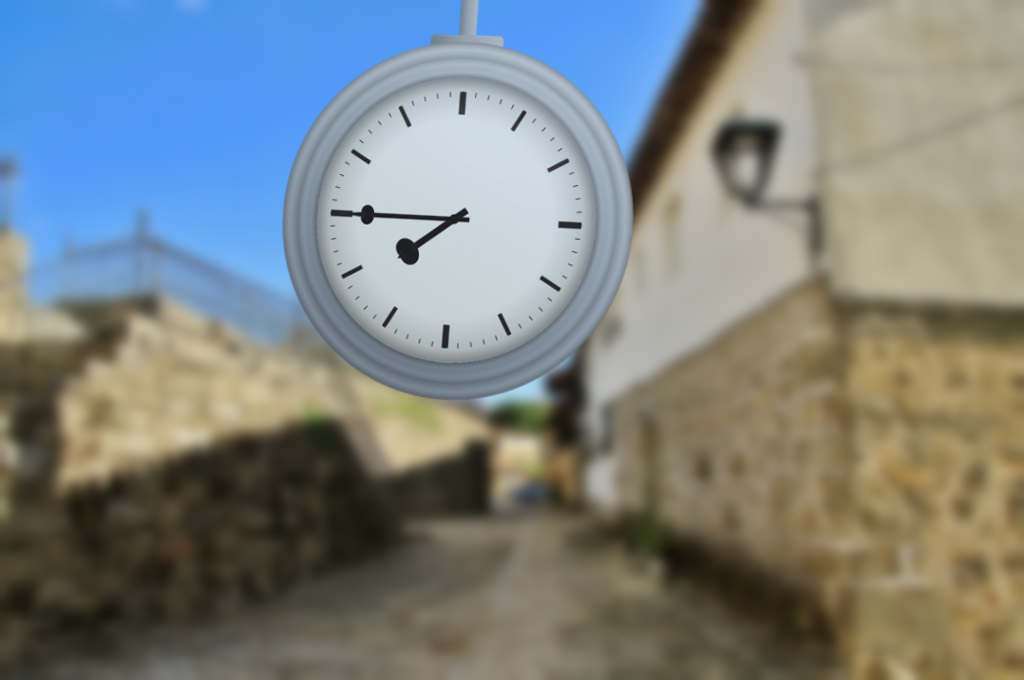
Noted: 7h45
